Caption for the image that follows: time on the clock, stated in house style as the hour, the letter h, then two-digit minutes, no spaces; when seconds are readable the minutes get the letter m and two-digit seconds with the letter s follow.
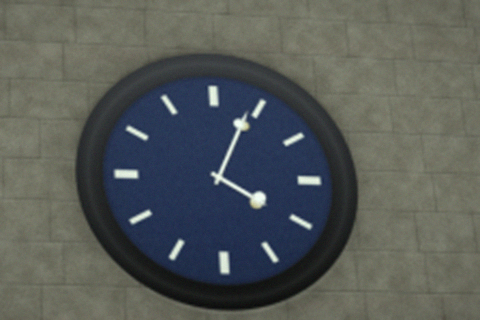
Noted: 4h04
